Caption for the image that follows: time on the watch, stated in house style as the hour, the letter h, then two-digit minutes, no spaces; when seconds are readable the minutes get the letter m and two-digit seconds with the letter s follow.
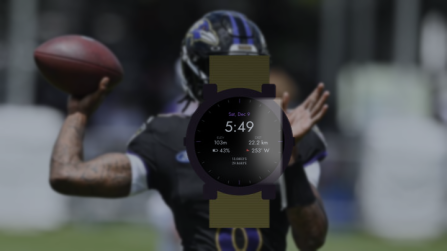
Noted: 5h49
